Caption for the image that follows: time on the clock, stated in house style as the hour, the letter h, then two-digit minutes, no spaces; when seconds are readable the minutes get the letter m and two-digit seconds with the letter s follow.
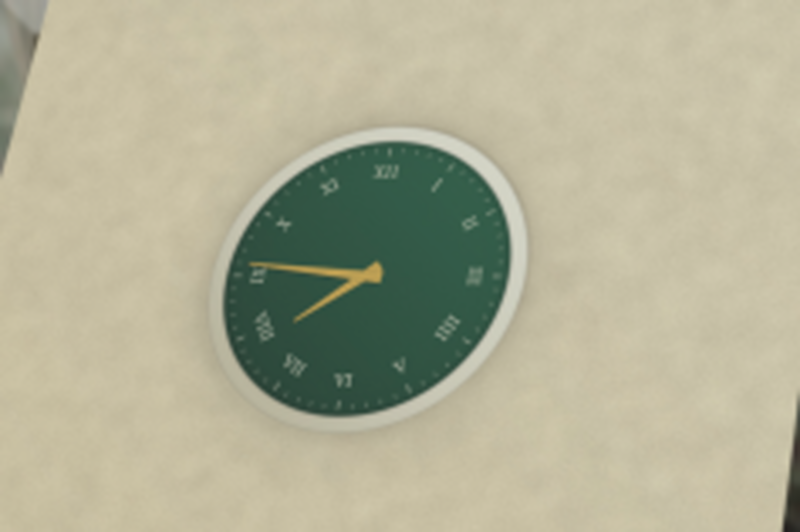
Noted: 7h46
